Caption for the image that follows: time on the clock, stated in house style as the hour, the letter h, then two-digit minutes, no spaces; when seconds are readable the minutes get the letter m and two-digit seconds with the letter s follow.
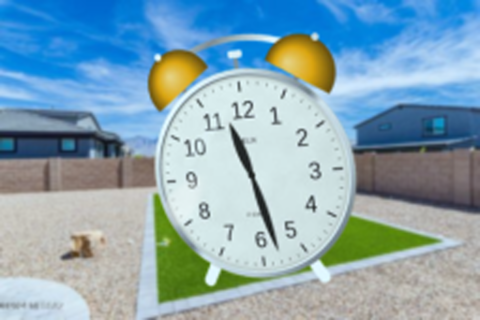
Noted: 11h28
